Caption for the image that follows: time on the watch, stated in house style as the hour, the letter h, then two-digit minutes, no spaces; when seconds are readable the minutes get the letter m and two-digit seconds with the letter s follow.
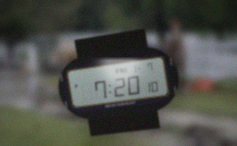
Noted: 7h20
